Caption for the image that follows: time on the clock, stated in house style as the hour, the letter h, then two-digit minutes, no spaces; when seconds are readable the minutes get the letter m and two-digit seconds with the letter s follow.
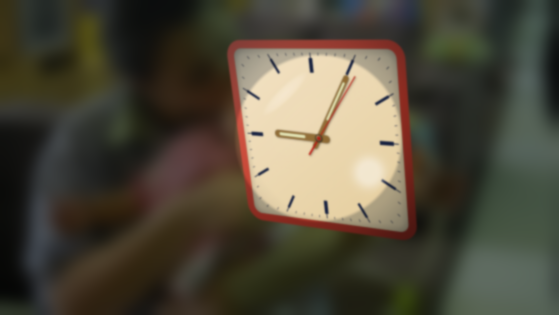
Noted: 9h05m06s
